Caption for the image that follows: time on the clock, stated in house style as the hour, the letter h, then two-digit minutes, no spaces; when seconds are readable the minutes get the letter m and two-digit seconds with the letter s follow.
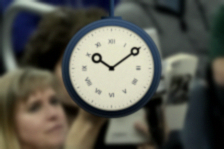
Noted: 10h09
